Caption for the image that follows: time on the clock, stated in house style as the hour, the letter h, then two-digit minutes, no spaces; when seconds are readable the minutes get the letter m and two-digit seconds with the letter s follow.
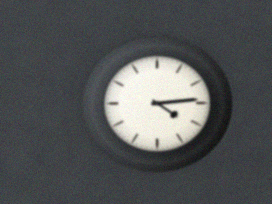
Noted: 4h14
